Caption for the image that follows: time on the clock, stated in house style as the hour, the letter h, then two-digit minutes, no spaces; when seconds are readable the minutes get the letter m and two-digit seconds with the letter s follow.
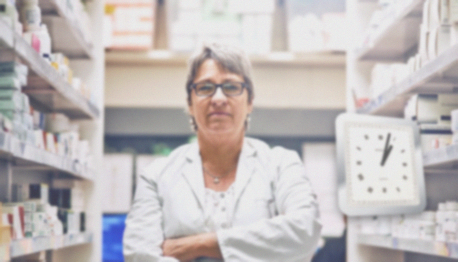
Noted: 1h03
